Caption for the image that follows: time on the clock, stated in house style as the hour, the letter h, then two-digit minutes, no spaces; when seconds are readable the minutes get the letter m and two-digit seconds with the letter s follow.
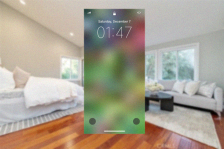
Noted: 1h47
